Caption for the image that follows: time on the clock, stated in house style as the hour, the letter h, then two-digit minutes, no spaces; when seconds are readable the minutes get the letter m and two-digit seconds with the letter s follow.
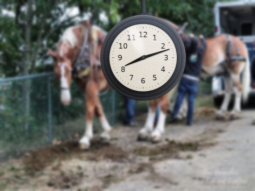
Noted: 8h12
